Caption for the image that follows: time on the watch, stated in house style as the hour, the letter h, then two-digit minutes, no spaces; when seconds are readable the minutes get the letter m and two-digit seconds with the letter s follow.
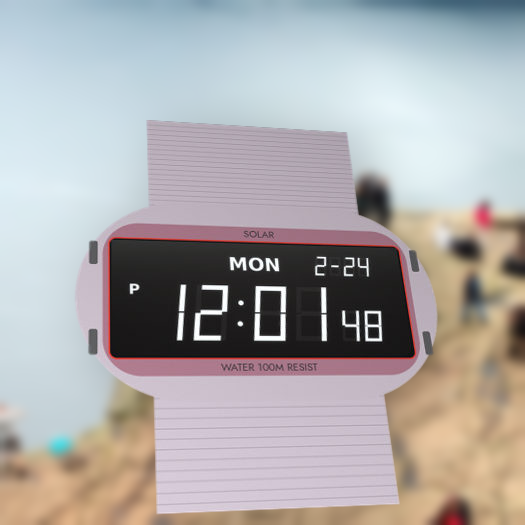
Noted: 12h01m48s
